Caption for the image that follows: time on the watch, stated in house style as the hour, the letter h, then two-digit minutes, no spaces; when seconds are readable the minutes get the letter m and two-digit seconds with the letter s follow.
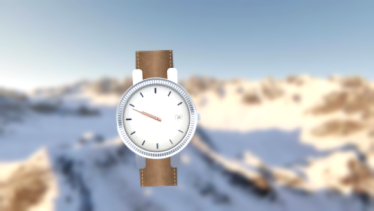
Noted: 9h49
